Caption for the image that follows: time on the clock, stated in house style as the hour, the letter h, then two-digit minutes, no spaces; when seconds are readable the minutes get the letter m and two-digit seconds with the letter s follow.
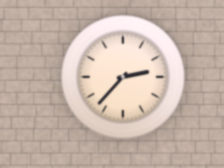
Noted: 2h37
